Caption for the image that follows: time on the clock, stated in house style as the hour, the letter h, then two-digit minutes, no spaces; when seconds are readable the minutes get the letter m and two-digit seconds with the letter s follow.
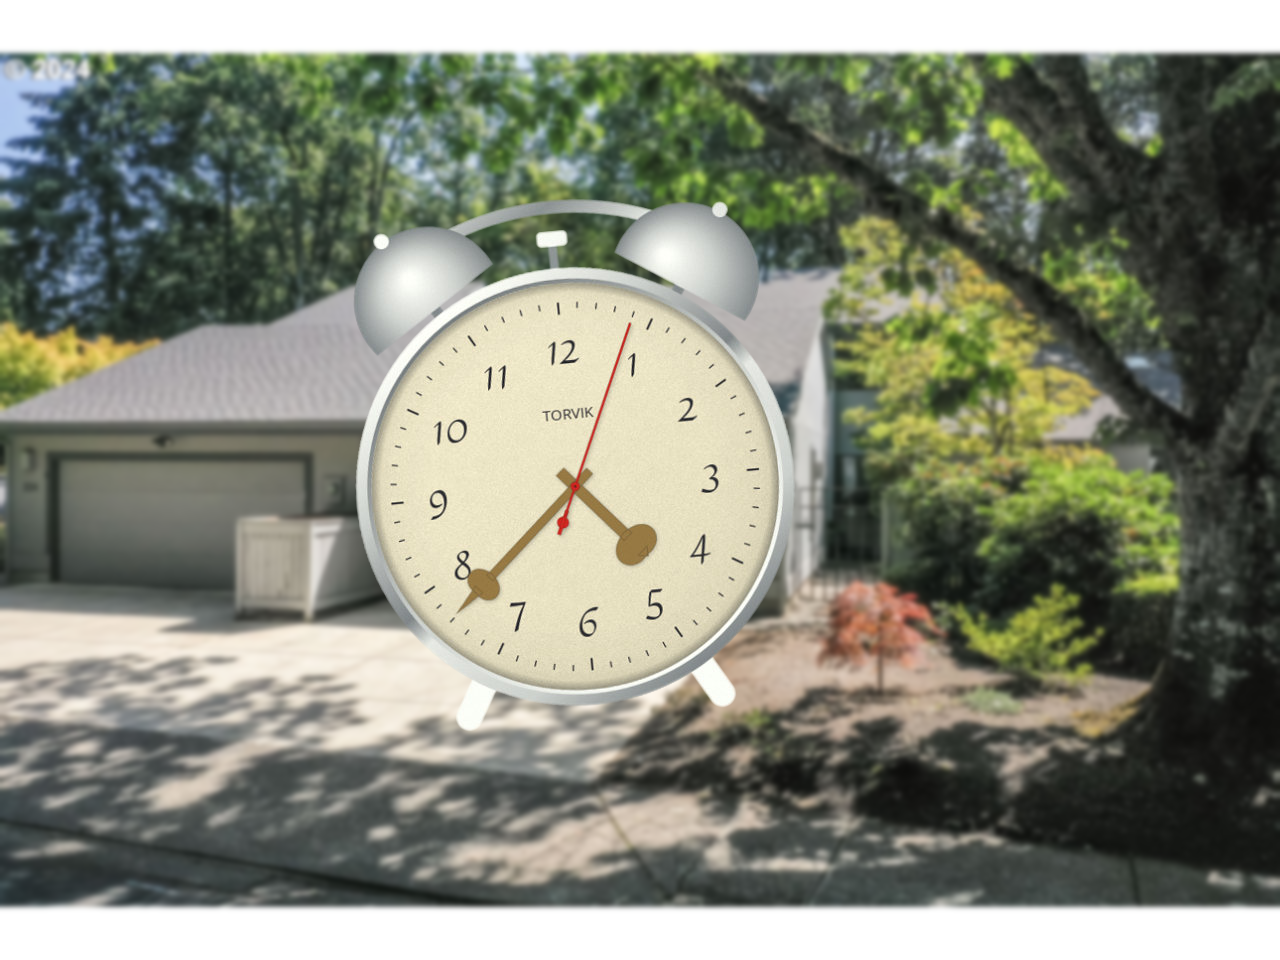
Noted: 4h38m04s
